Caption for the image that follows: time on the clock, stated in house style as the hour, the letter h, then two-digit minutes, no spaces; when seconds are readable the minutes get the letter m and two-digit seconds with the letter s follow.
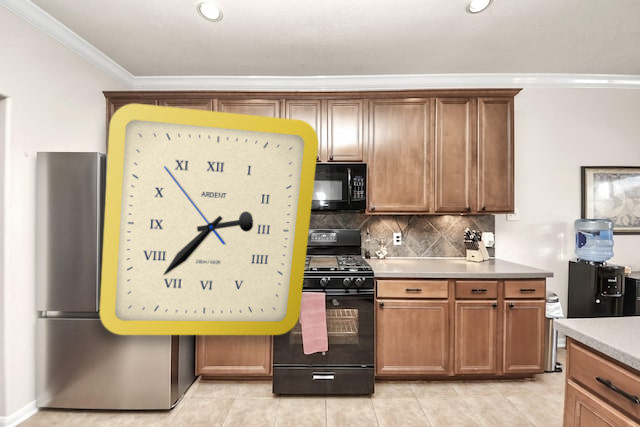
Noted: 2h36m53s
